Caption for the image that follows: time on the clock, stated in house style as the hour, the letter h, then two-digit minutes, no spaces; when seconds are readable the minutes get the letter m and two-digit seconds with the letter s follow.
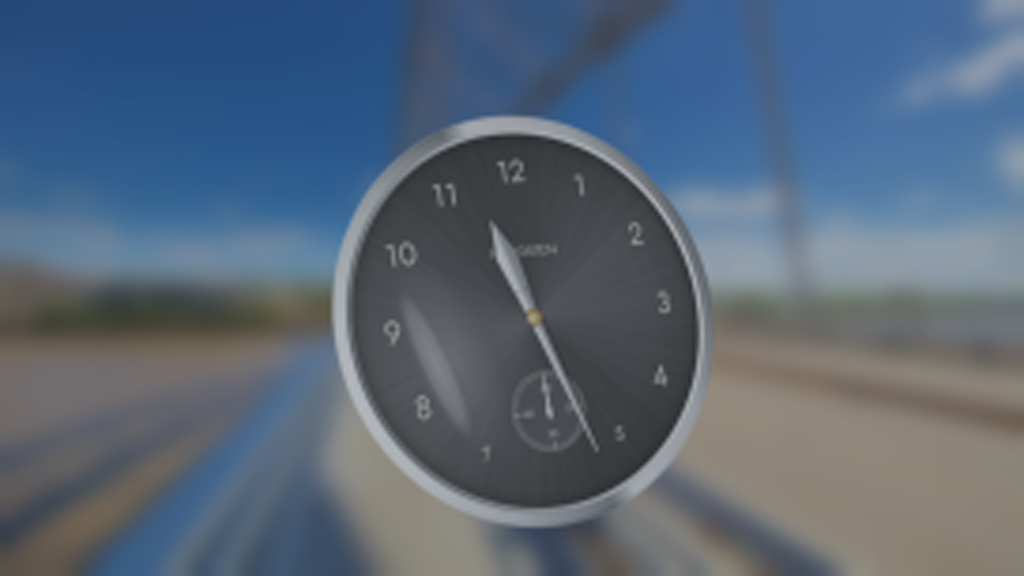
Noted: 11h27
